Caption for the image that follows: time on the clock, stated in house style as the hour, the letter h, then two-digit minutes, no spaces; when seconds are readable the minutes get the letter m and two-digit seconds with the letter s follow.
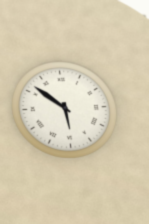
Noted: 5h52
